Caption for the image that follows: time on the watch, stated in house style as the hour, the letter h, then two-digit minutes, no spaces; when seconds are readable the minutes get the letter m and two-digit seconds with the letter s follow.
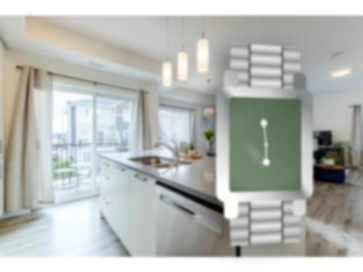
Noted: 5h59
